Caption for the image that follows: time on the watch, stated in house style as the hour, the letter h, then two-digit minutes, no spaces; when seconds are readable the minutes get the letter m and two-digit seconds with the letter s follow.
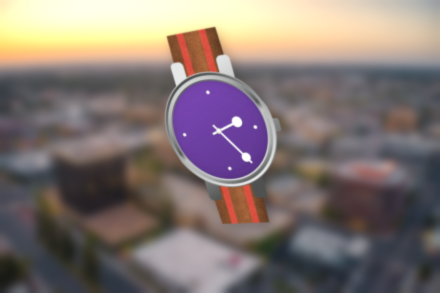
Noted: 2h24
